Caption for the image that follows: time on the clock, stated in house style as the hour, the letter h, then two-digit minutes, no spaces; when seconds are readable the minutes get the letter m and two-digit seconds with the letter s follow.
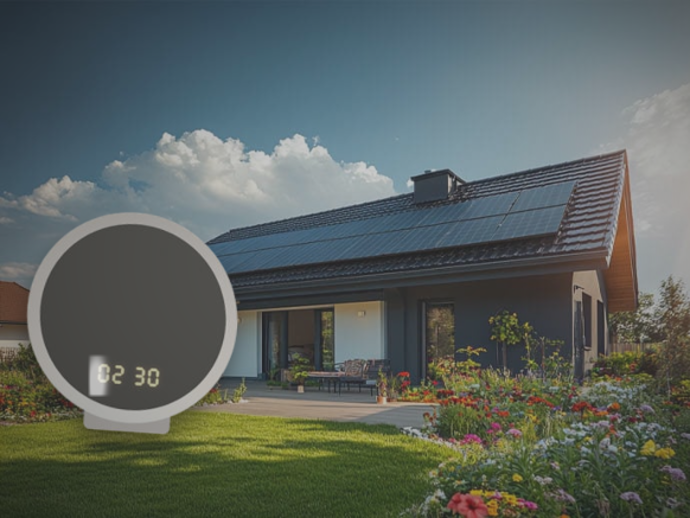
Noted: 2h30
